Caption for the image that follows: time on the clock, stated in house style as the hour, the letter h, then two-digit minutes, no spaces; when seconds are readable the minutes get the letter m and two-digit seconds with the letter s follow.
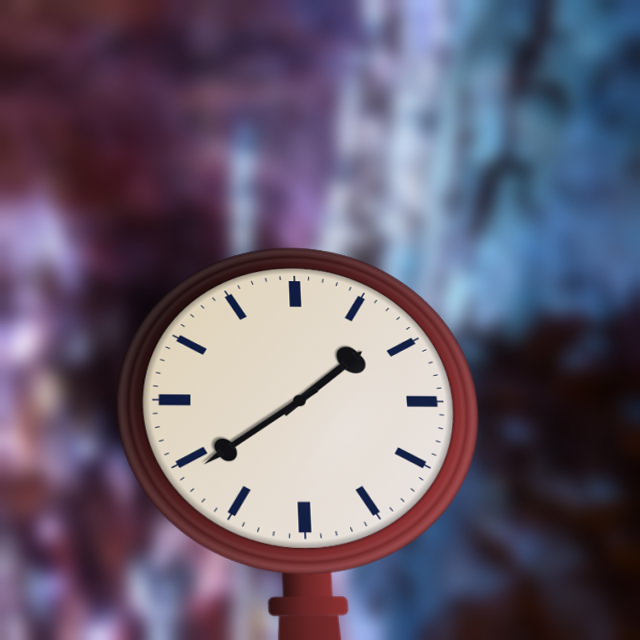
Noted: 1h39
